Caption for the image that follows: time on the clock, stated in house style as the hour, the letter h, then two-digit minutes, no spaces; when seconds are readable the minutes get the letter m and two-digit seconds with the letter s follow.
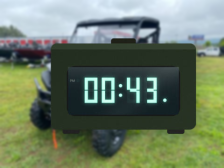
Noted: 0h43
